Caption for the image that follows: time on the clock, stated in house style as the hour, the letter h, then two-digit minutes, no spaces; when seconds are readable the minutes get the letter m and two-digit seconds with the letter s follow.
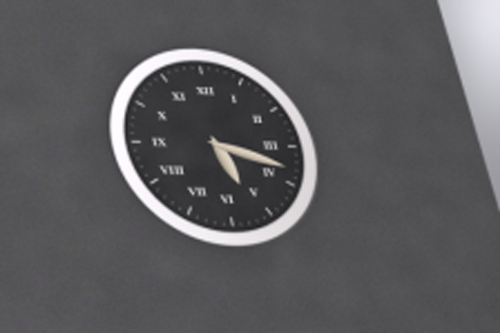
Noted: 5h18
